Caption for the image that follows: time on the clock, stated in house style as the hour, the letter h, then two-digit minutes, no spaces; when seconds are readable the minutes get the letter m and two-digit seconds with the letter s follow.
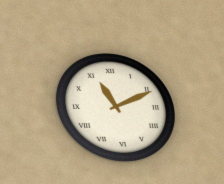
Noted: 11h11
